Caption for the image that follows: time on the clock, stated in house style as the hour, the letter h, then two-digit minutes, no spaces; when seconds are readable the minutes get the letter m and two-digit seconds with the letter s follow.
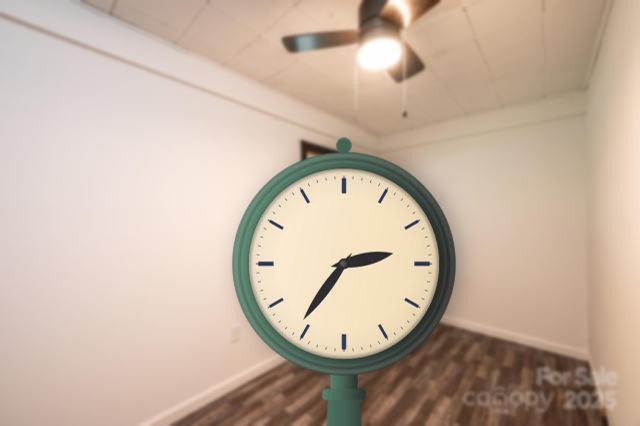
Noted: 2h36
